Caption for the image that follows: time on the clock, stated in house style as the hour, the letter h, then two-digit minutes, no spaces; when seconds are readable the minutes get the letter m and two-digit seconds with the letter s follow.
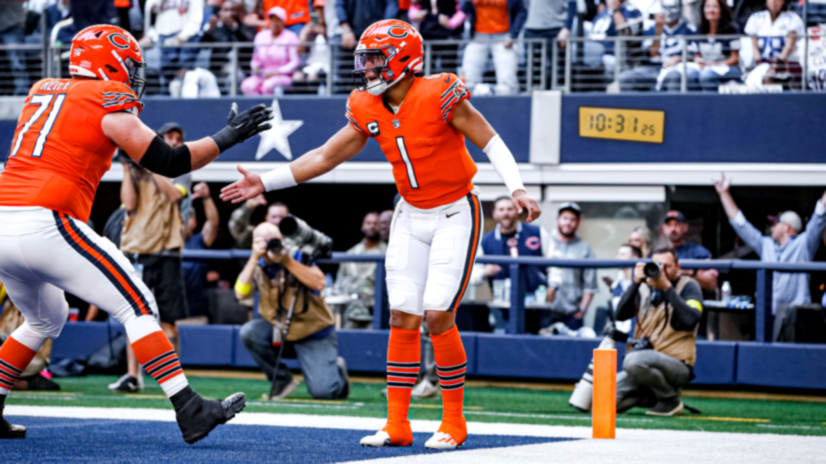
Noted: 10h31
